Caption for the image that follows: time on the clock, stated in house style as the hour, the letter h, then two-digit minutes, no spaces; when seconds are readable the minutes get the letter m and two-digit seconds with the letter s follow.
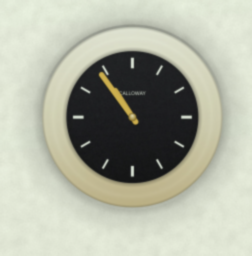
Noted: 10h54
